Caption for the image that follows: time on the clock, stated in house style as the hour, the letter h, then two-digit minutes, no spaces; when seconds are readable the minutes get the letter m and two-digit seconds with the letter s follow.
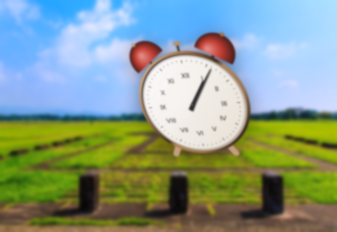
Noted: 1h06
